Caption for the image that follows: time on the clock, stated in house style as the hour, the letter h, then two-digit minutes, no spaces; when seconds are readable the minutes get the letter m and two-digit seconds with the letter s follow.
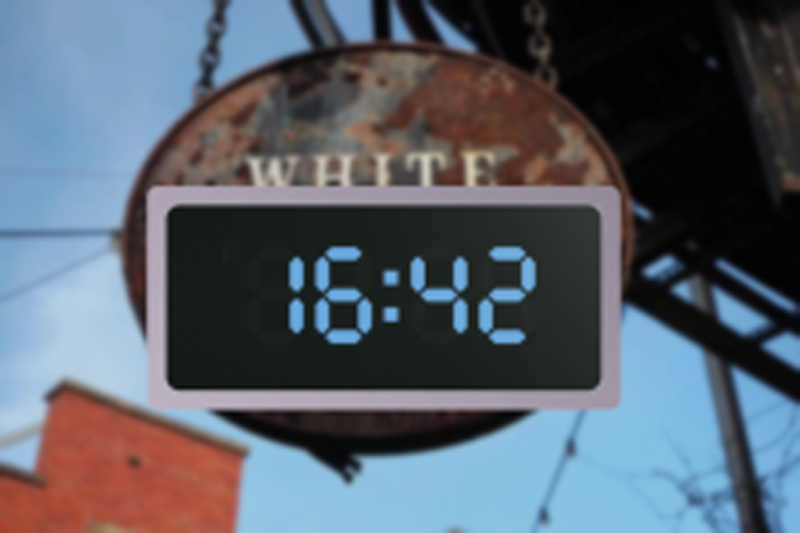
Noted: 16h42
